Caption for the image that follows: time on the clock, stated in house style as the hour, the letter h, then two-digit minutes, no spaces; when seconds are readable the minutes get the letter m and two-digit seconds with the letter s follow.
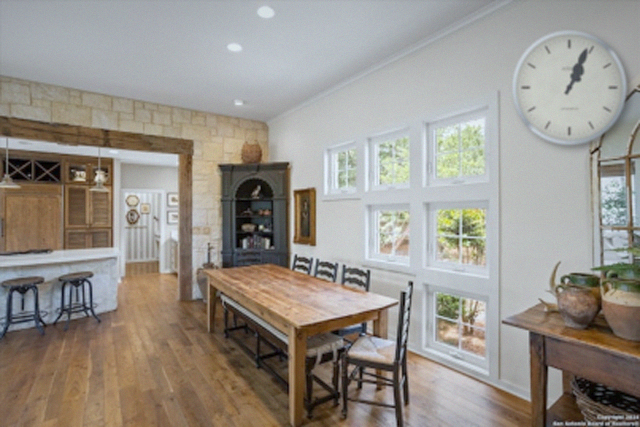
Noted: 1h04
